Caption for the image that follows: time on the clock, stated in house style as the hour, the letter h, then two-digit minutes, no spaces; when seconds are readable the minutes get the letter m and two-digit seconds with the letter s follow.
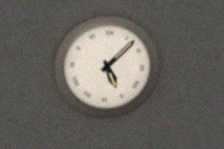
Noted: 5h07
